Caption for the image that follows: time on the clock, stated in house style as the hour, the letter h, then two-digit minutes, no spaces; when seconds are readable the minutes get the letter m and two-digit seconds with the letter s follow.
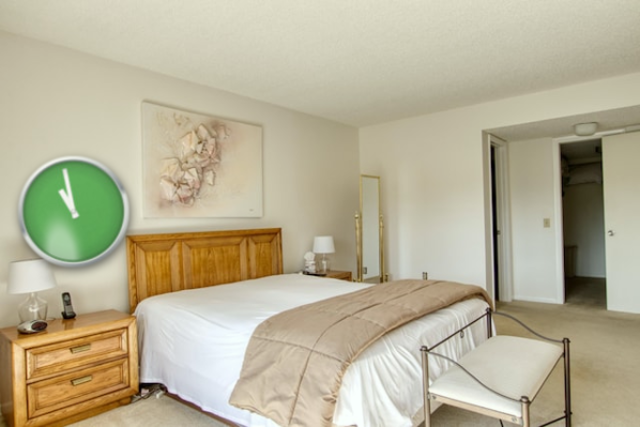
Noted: 10h58
